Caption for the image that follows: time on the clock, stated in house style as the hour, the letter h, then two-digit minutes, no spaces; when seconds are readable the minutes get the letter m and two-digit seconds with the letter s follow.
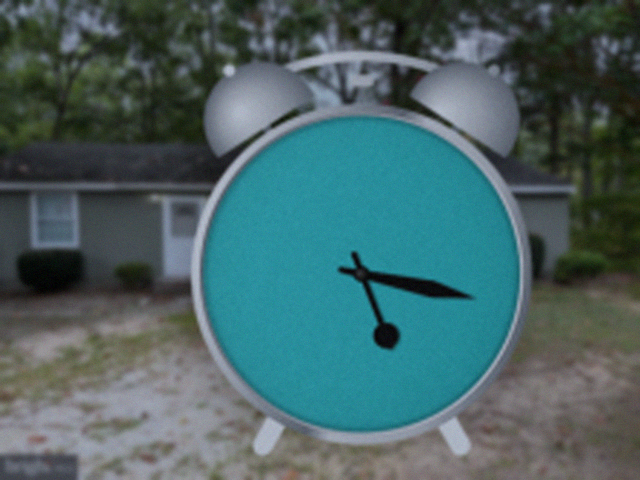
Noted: 5h17
